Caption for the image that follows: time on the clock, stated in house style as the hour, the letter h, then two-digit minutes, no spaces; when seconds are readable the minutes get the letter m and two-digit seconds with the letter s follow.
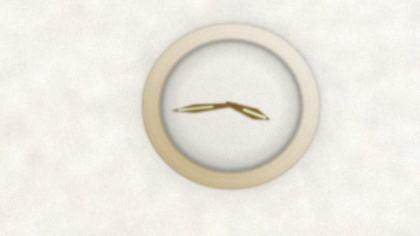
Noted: 3h44
